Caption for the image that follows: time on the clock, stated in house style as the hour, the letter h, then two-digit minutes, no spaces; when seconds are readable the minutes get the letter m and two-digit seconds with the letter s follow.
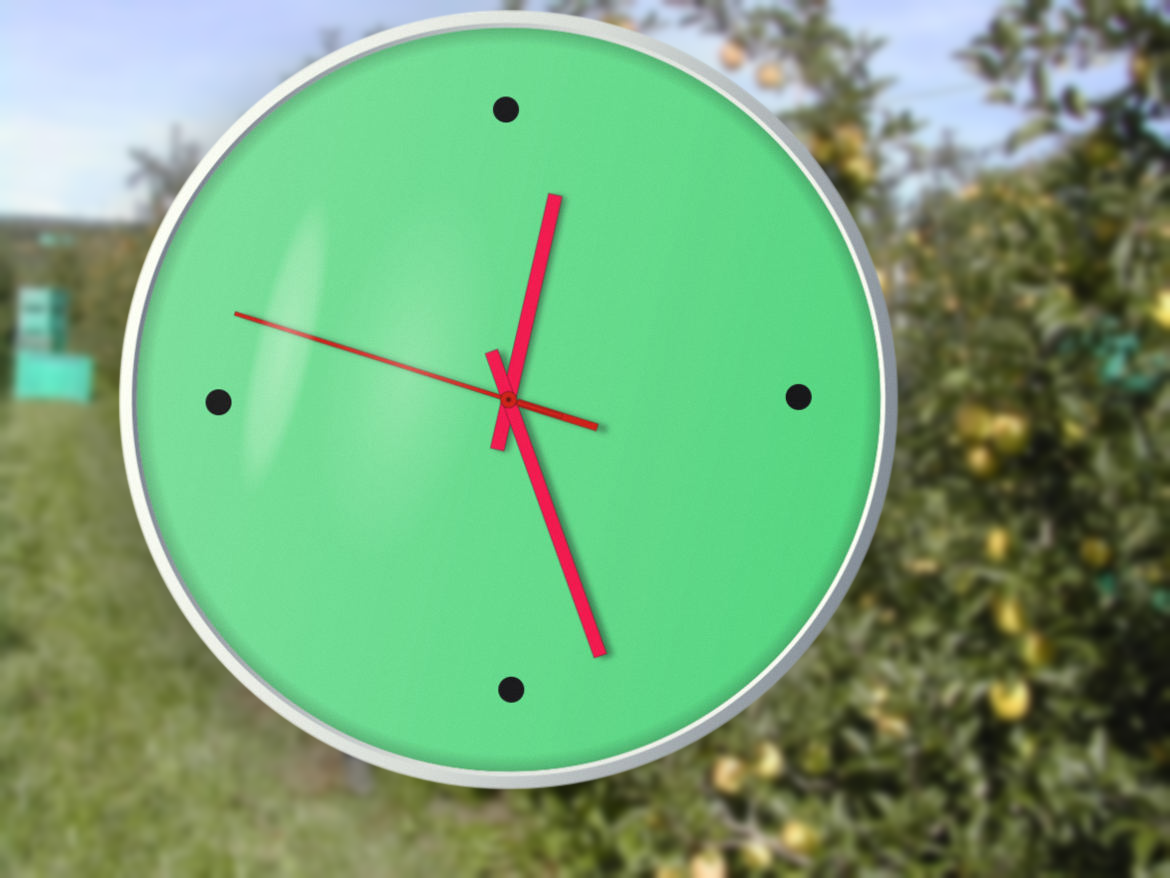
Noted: 12h26m48s
